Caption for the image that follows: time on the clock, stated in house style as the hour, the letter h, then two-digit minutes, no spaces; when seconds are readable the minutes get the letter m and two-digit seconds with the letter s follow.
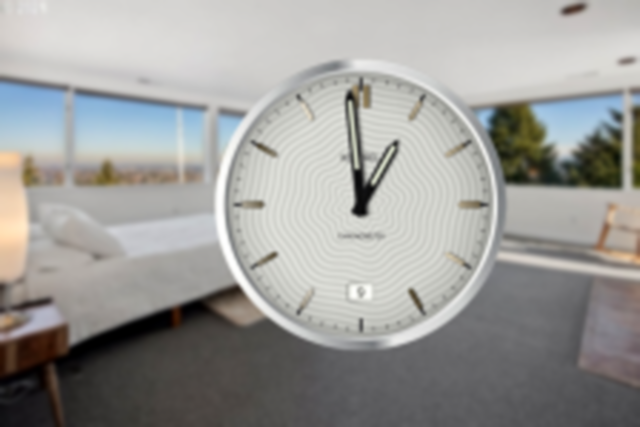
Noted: 12h59
